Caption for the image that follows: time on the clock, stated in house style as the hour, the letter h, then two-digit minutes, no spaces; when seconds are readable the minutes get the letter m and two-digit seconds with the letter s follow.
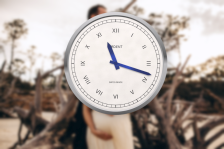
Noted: 11h18
